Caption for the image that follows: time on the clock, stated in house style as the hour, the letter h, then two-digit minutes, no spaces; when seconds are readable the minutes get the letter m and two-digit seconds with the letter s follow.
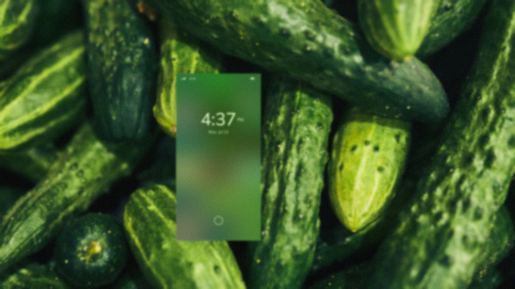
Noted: 4h37
